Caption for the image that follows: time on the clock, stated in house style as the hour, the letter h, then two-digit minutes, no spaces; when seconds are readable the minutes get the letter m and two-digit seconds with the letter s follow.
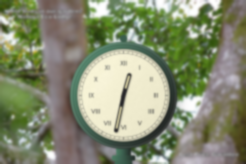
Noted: 12h32
